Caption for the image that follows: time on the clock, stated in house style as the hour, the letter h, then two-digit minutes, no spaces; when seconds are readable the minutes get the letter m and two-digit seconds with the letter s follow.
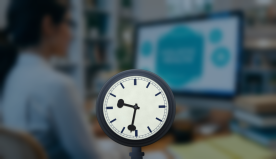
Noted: 9h32
